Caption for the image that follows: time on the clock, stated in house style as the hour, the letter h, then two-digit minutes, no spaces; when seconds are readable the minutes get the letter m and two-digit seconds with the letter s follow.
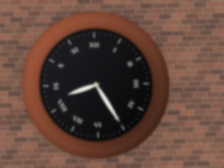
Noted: 8h25
